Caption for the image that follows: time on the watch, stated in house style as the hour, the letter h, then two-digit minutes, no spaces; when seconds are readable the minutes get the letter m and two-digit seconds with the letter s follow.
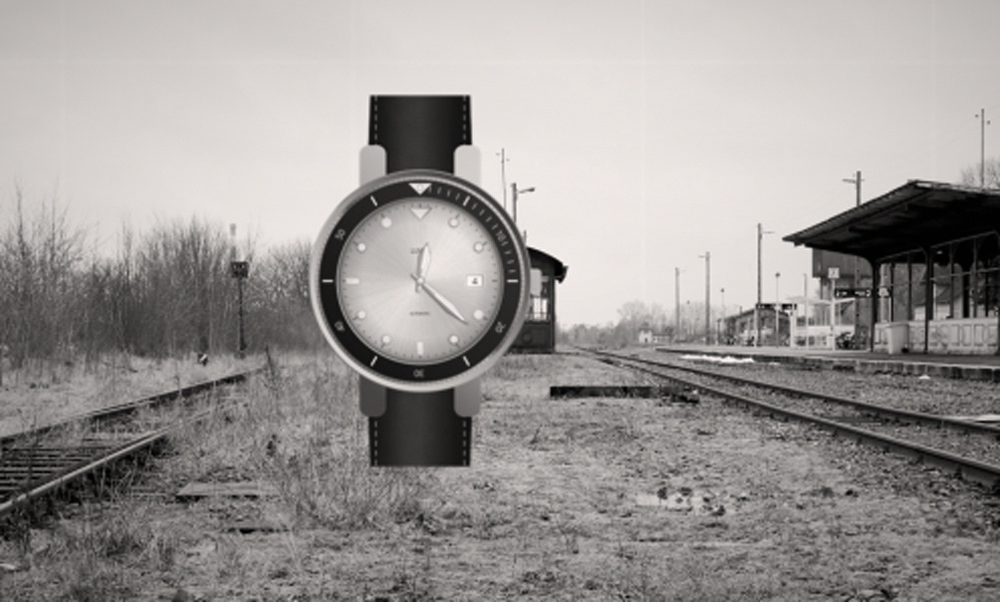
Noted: 12h22
